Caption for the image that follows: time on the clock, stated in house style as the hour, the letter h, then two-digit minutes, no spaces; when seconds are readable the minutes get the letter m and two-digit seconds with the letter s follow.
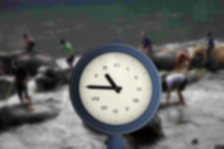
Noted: 10h45
